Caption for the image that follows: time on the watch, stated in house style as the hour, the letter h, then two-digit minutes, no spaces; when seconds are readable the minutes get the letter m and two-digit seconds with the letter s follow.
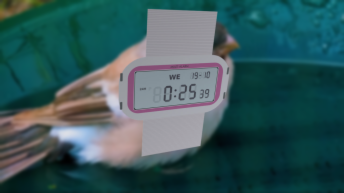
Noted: 0h25m39s
